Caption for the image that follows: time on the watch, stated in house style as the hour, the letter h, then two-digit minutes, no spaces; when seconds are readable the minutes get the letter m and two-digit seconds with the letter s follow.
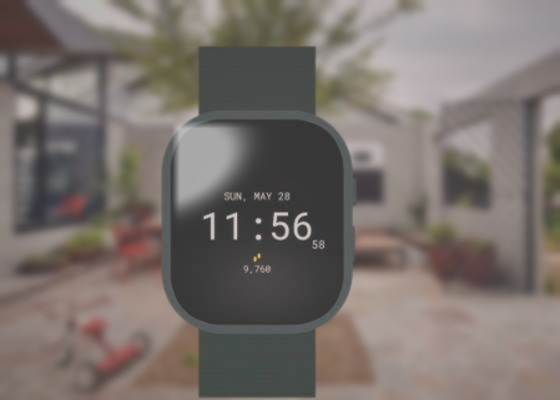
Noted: 11h56m58s
